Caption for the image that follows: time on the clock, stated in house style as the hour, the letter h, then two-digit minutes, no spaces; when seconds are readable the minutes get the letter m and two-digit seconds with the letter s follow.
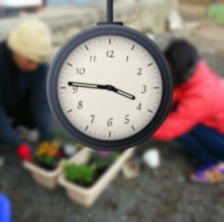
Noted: 3h46
